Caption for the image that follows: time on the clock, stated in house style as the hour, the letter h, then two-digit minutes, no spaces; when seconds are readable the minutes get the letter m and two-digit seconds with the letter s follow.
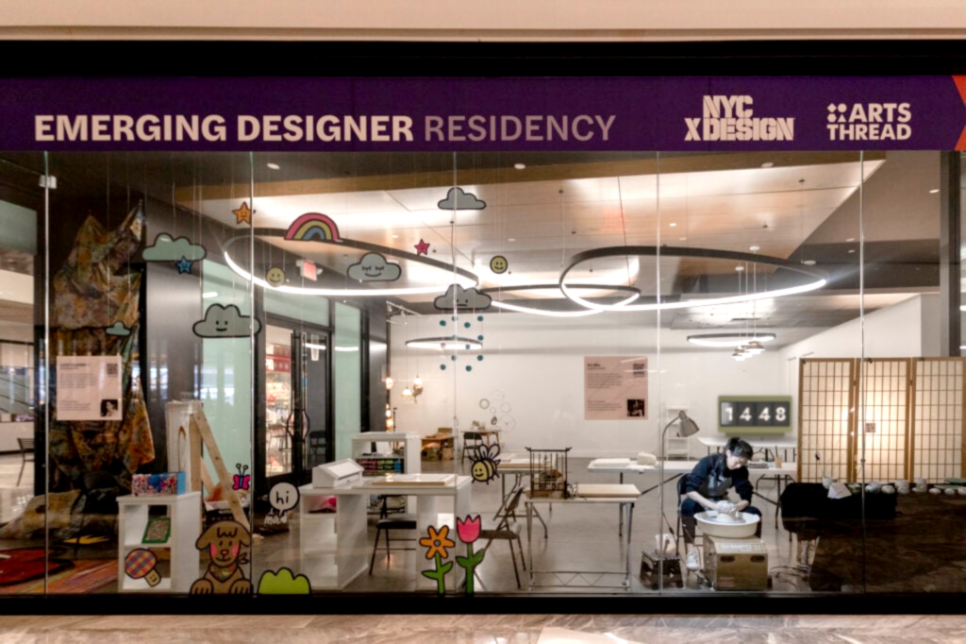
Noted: 14h48
